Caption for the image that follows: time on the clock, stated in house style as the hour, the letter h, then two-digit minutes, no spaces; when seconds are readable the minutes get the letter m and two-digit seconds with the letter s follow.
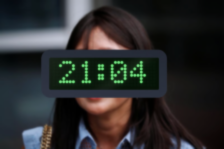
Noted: 21h04
